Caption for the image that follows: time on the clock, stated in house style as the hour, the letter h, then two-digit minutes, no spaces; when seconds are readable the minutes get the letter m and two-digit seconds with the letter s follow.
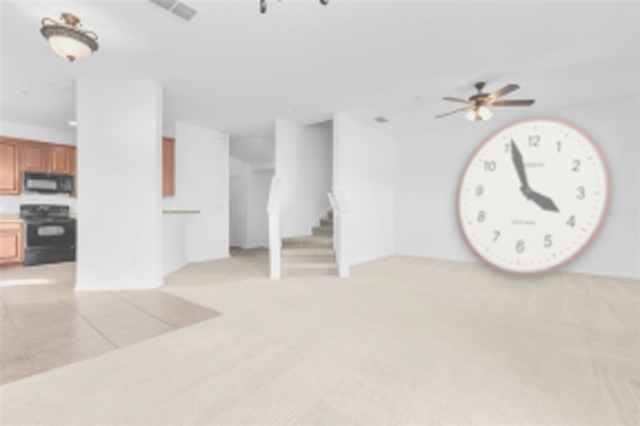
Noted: 3h56
